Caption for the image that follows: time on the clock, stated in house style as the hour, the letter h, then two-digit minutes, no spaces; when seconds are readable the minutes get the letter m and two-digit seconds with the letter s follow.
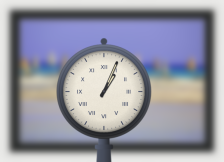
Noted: 1h04
